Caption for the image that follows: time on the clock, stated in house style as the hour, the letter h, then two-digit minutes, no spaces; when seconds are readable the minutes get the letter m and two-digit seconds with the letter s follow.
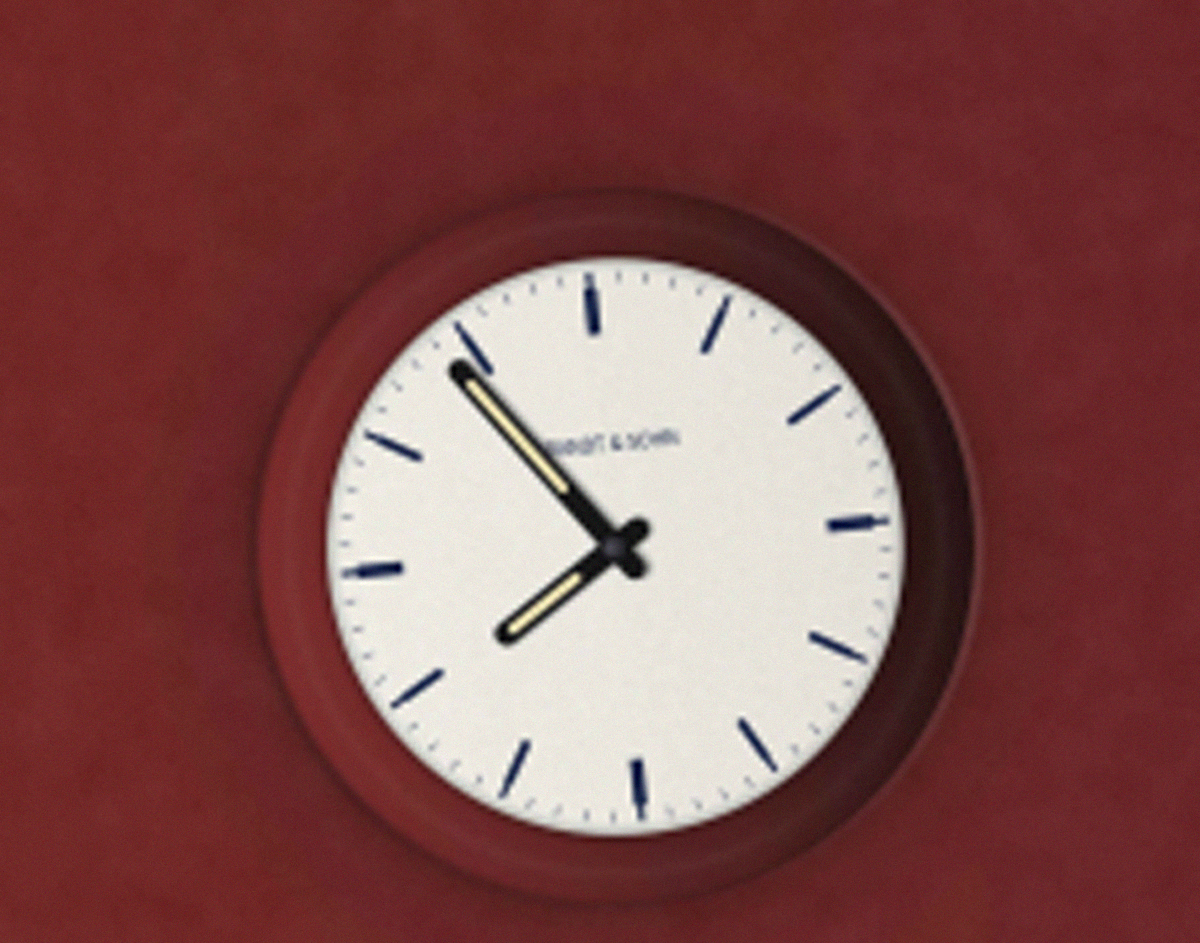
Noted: 7h54
